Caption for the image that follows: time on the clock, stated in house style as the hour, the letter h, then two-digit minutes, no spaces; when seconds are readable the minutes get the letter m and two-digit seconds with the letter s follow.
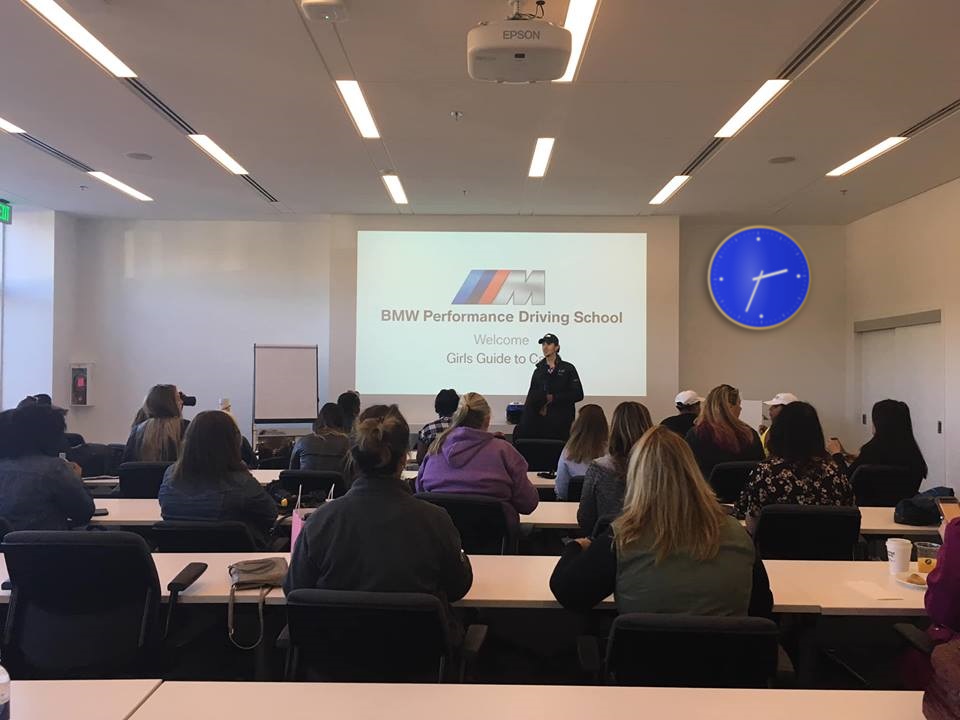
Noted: 2h34
